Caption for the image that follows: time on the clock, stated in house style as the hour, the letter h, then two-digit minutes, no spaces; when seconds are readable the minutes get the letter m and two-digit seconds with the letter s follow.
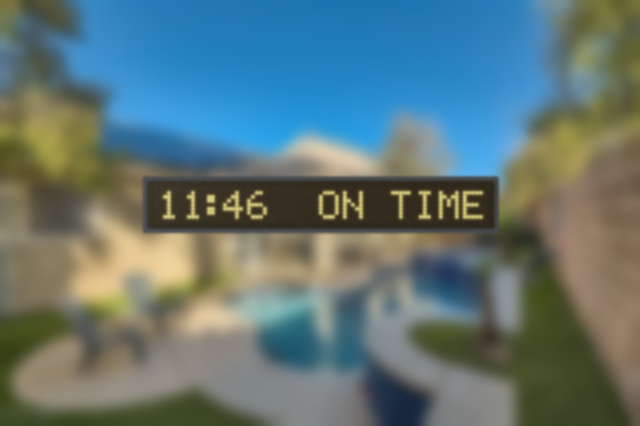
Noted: 11h46
